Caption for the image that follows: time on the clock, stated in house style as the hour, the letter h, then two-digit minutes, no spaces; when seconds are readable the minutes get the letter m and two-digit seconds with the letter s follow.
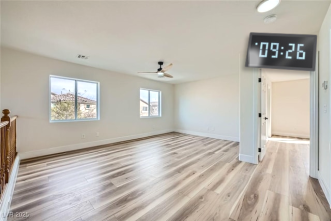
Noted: 9h26
